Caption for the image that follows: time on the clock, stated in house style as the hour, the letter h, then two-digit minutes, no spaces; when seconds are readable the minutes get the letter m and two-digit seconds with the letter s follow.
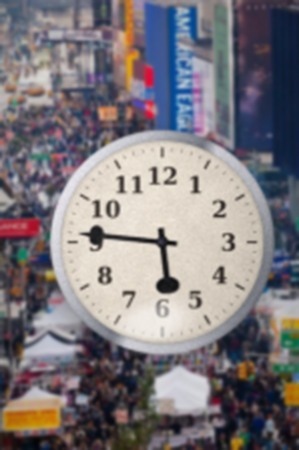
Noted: 5h46
